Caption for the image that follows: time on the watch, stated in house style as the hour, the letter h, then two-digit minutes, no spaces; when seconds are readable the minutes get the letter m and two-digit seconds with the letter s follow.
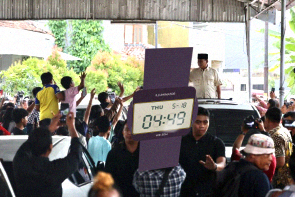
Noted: 4h49
